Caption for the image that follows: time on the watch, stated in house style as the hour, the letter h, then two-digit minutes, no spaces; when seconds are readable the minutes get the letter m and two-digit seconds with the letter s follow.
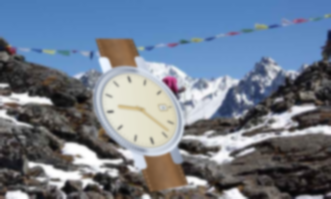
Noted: 9h23
